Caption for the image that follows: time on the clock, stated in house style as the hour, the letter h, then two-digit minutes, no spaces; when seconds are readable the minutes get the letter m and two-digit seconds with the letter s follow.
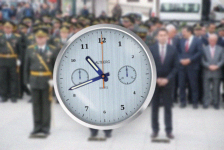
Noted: 10h42
